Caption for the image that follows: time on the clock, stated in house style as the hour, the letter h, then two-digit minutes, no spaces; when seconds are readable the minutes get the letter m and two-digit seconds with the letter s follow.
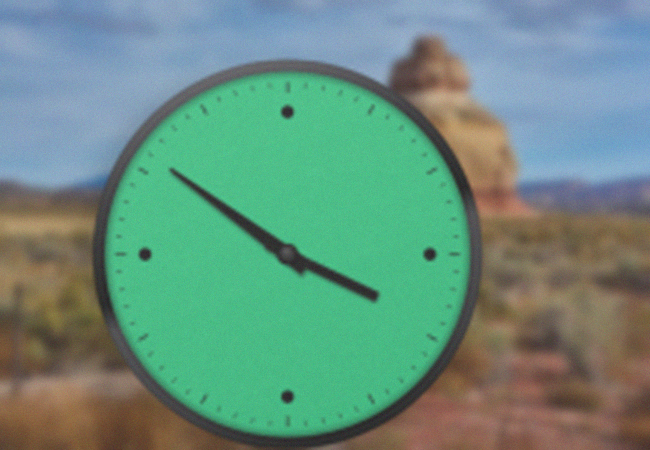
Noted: 3h51
